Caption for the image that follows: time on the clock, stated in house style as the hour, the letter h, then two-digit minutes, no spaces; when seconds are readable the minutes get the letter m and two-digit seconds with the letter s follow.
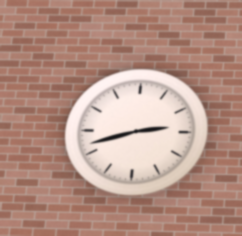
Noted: 2h42
